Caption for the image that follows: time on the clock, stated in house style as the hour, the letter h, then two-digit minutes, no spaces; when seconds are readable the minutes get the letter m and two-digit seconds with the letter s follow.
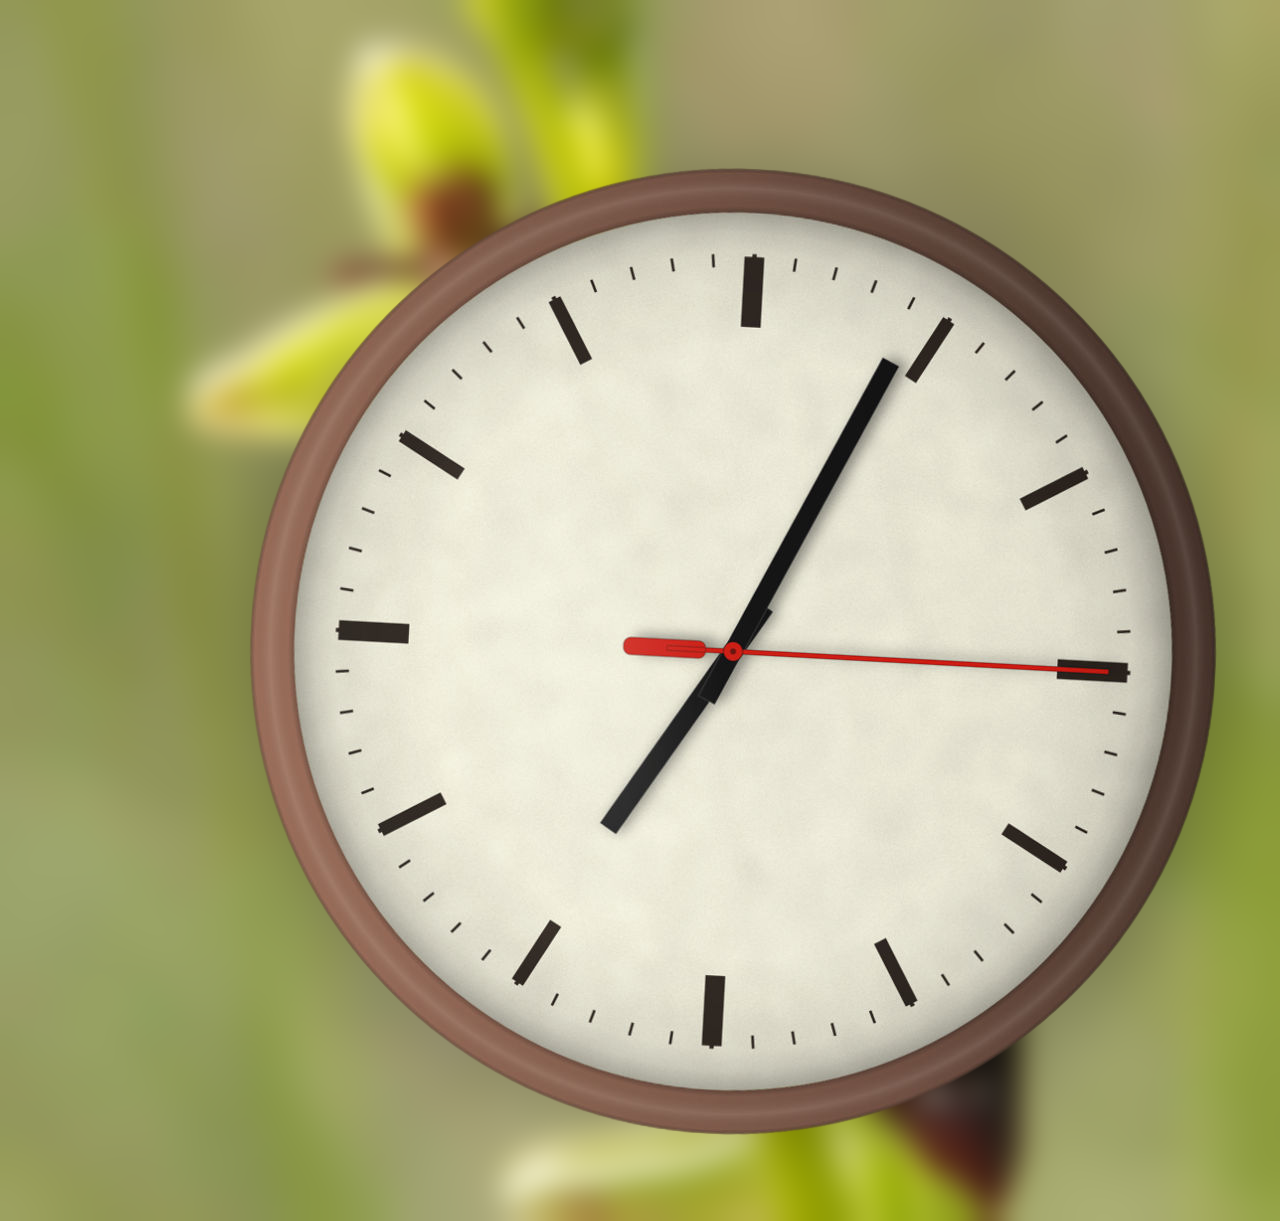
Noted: 7h04m15s
